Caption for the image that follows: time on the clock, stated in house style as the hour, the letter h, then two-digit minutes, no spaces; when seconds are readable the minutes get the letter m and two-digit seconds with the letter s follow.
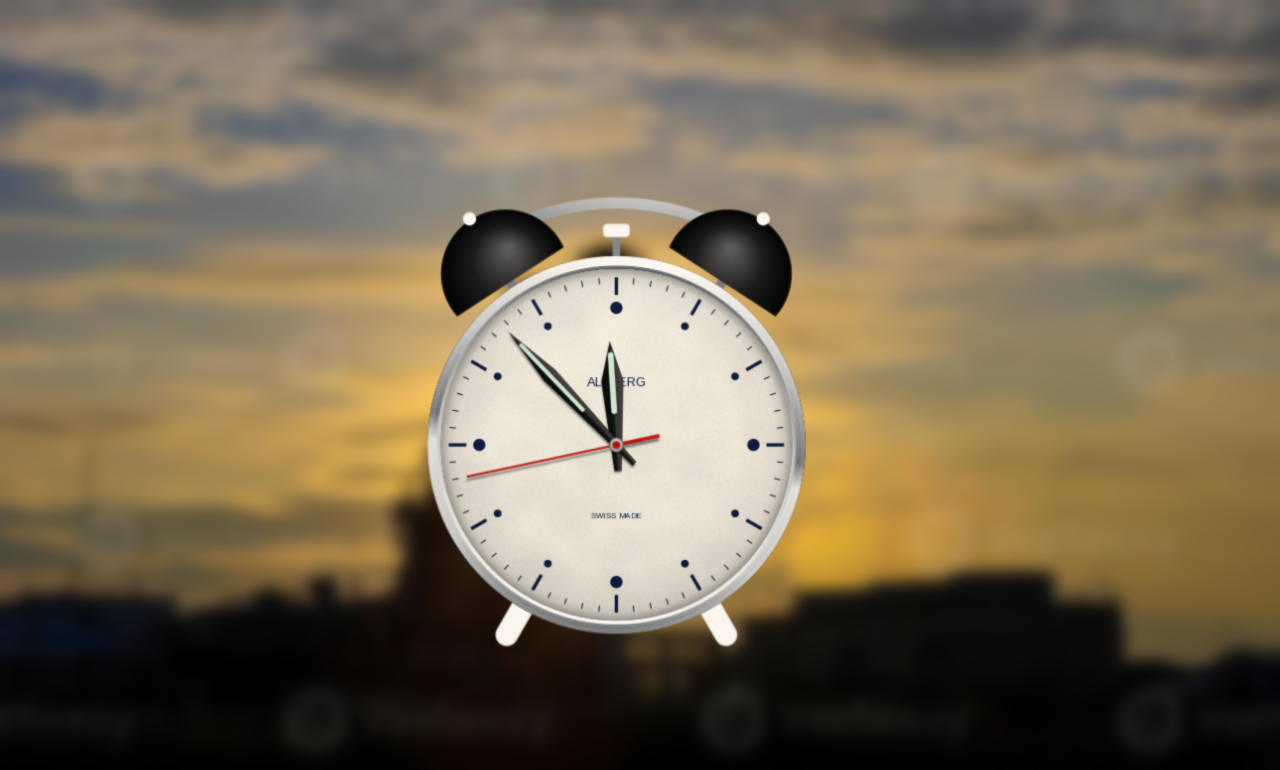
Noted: 11h52m43s
